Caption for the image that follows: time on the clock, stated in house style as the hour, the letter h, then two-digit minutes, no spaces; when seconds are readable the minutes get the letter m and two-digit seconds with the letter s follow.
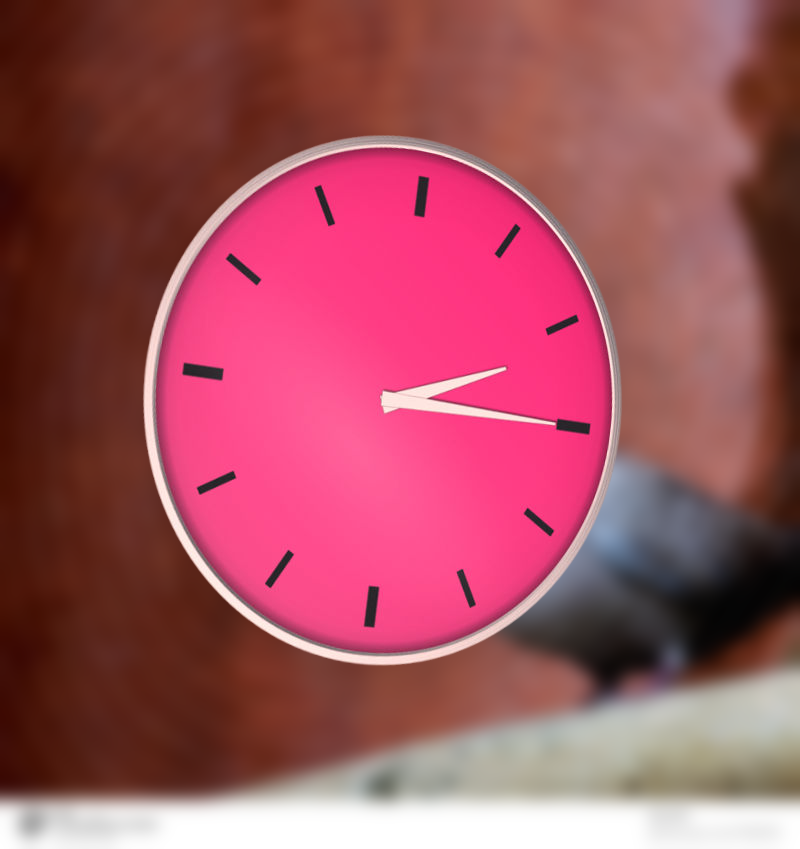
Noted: 2h15
